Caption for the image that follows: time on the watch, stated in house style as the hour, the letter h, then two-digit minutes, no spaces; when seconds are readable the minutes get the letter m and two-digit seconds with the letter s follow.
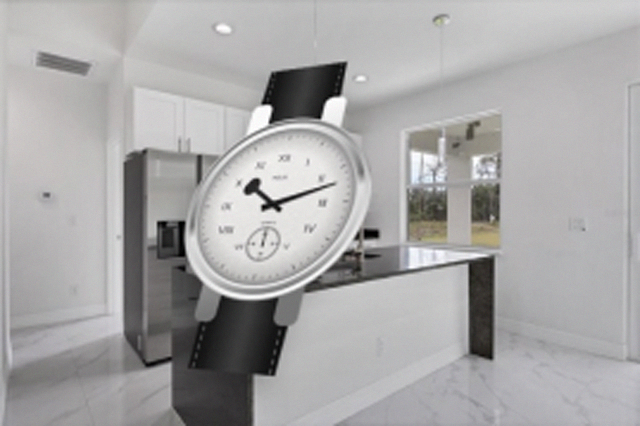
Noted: 10h12
